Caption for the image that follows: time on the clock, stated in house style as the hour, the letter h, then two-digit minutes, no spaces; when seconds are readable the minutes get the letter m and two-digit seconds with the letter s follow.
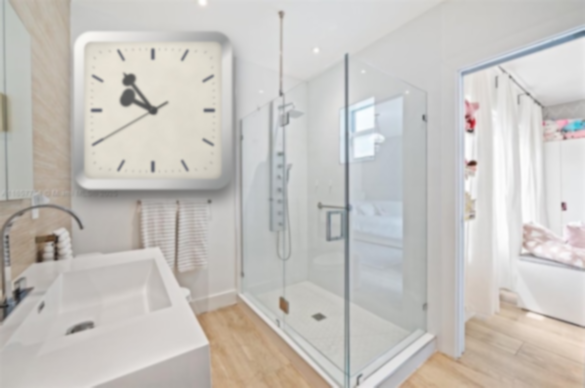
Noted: 9h53m40s
